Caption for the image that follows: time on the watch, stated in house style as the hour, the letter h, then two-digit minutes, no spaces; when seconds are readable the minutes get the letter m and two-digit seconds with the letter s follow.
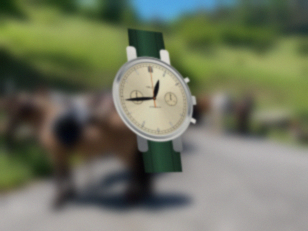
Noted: 12h44
